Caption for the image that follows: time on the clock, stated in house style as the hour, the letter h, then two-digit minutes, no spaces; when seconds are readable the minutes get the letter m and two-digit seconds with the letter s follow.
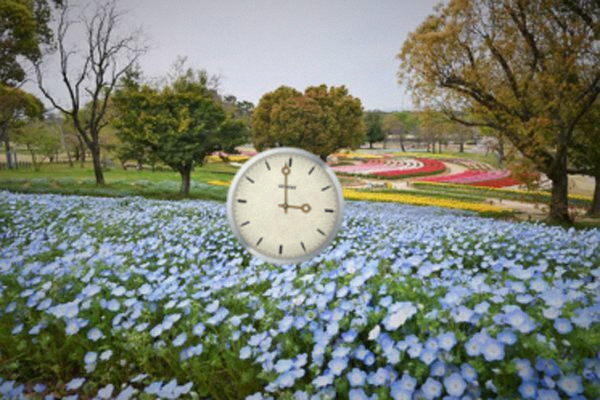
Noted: 2h59
